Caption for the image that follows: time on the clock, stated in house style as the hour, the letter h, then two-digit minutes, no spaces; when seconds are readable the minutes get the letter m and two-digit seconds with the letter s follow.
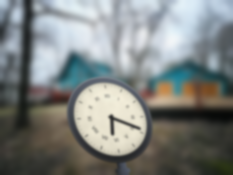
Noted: 6h19
